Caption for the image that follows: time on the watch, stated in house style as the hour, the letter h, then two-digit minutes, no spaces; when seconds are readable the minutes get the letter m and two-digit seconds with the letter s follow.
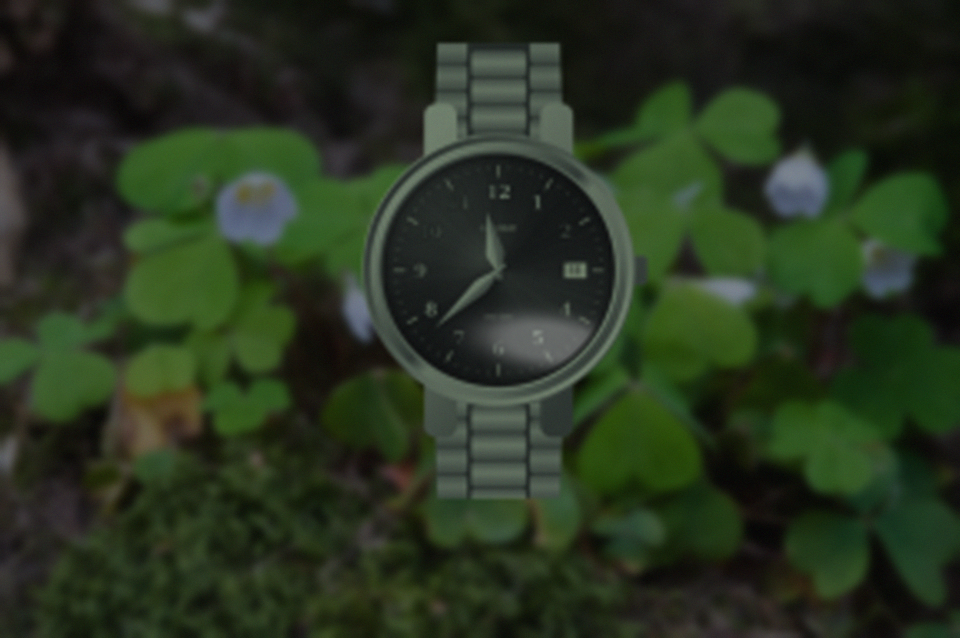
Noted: 11h38
